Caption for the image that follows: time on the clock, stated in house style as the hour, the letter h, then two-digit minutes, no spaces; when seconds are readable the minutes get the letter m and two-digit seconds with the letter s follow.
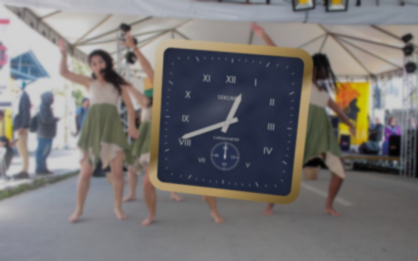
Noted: 12h41
